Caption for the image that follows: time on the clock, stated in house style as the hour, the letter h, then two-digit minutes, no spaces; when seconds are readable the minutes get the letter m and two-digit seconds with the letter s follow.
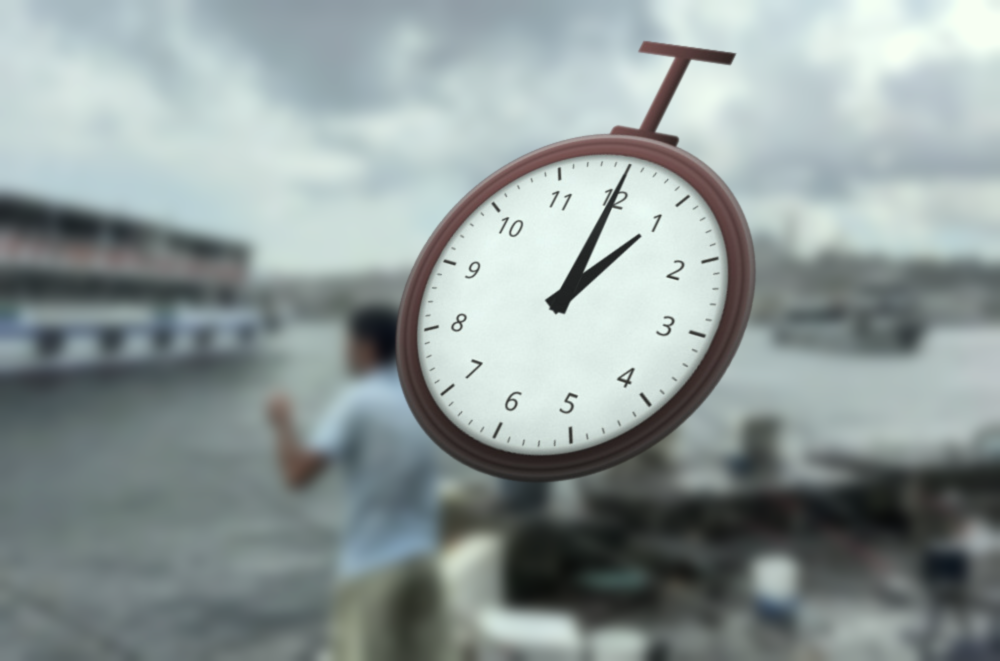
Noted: 1h00
